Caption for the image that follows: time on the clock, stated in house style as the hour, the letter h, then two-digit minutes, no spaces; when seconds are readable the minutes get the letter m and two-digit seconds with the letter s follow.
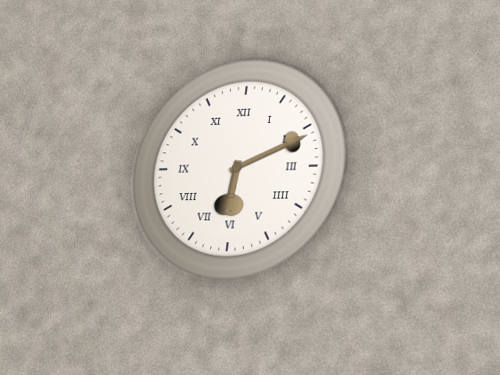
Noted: 6h11
